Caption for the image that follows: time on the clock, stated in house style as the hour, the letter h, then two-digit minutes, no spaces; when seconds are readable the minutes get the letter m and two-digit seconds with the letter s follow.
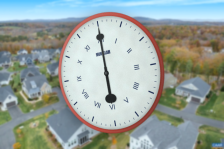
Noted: 6h00
